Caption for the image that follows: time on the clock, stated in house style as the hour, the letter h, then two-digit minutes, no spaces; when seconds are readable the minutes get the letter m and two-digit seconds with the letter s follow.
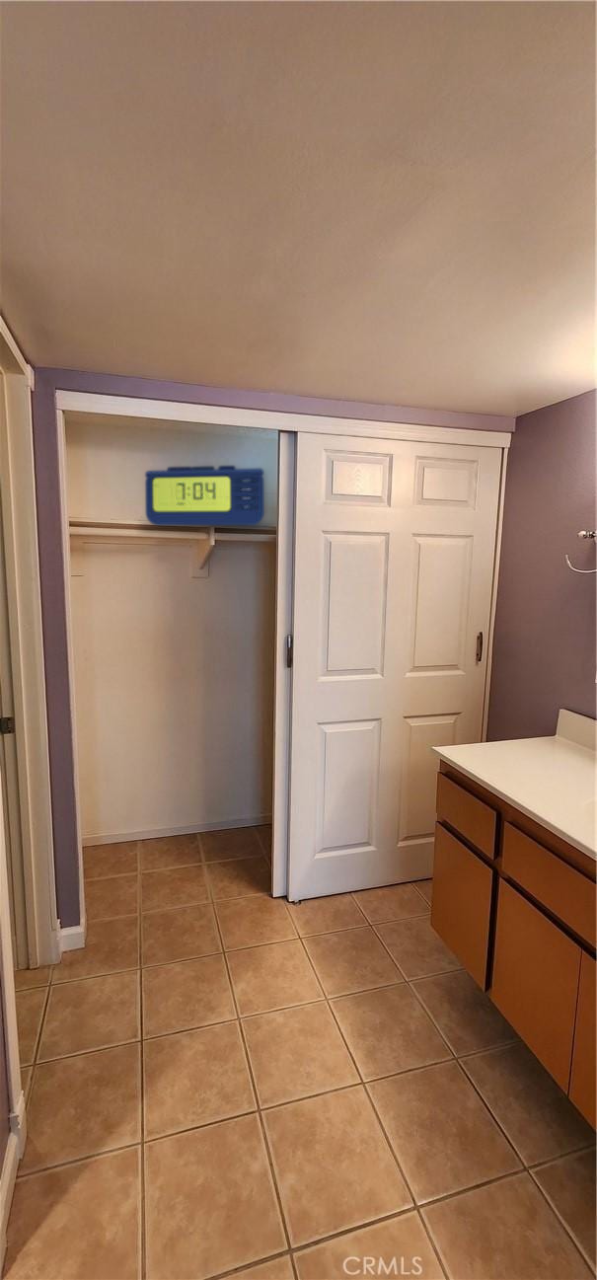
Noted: 7h04
